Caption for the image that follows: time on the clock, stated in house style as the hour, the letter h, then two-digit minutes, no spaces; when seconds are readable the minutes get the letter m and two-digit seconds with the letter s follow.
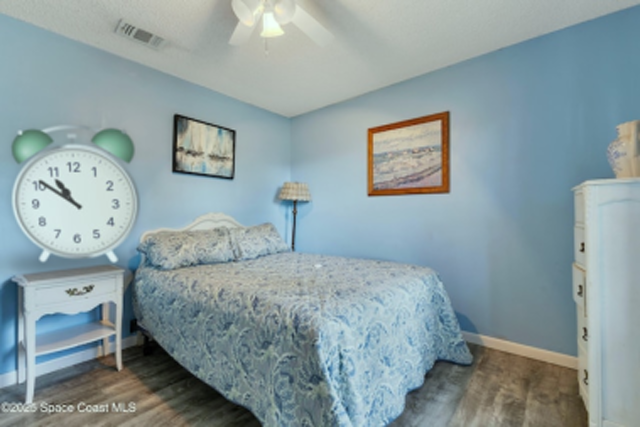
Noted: 10h51
